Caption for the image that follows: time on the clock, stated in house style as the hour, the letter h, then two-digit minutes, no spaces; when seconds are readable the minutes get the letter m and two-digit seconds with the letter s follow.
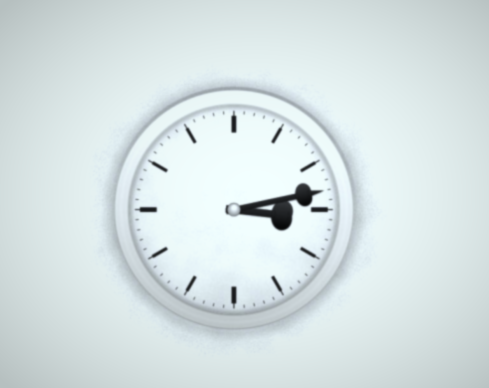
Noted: 3h13
